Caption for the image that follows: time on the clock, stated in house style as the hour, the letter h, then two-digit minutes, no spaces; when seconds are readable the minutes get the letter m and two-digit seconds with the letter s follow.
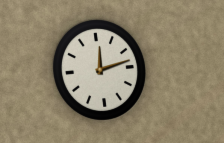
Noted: 12h13
